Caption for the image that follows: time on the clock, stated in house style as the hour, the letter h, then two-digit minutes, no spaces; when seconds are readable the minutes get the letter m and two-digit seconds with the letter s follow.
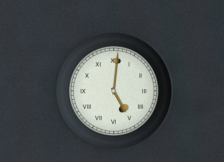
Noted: 5h01
